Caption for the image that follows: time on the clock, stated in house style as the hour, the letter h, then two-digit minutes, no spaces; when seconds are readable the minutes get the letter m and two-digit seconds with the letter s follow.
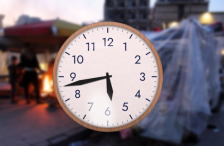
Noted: 5h43
